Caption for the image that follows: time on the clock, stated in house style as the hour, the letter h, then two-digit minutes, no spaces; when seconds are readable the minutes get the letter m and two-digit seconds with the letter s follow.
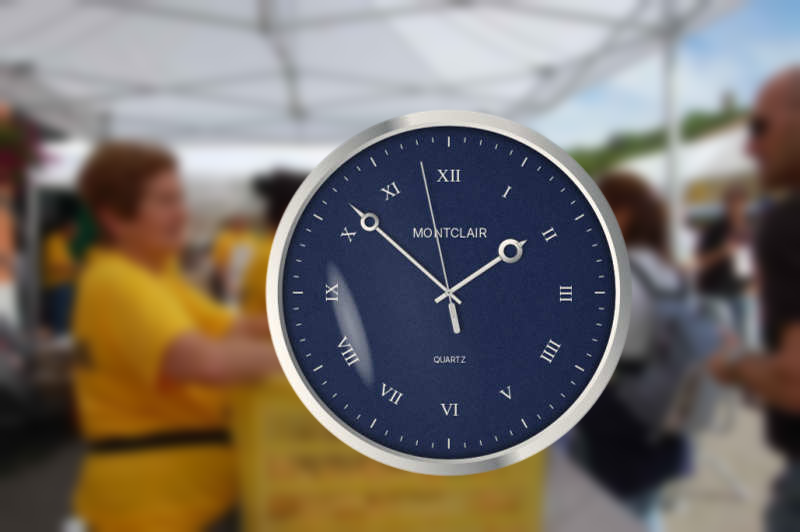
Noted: 1h51m58s
